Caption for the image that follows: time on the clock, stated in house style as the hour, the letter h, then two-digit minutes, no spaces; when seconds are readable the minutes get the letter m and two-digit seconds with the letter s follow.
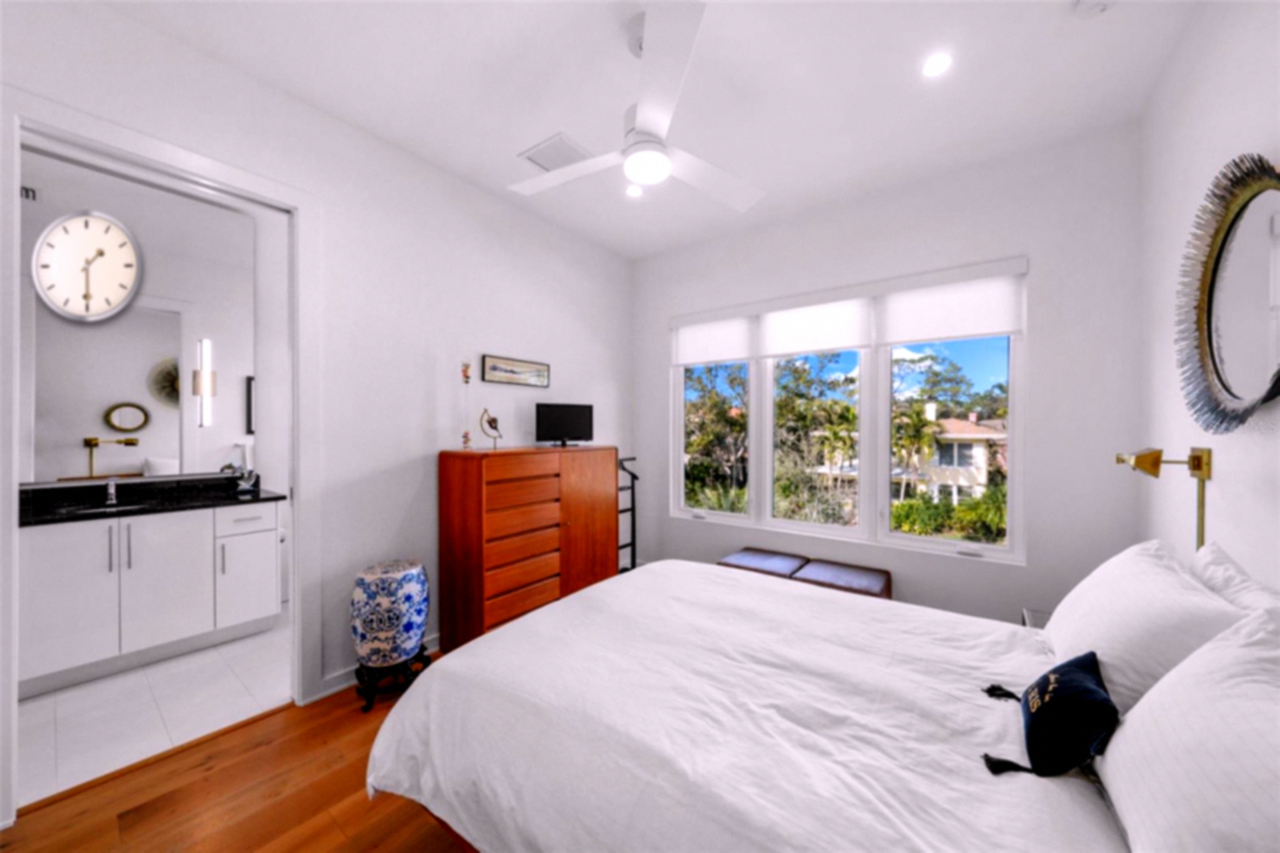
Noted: 1h30
